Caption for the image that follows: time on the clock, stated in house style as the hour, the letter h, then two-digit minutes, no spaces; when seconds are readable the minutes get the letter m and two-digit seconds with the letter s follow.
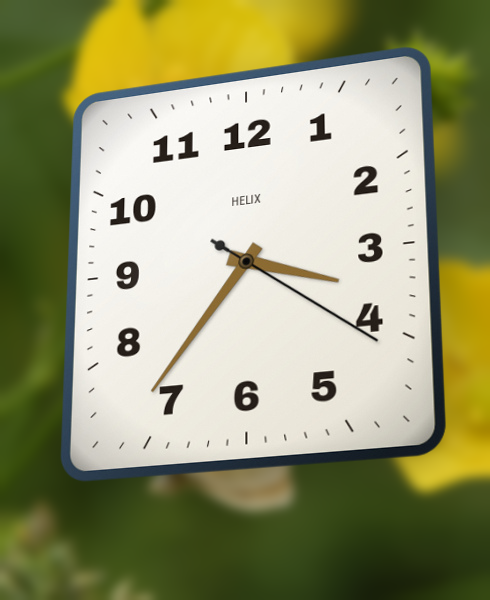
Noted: 3h36m21s
